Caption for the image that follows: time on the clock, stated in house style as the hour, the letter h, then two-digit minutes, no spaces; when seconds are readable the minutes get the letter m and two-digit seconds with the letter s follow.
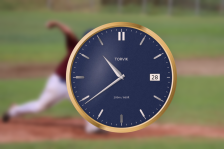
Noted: 10h39
